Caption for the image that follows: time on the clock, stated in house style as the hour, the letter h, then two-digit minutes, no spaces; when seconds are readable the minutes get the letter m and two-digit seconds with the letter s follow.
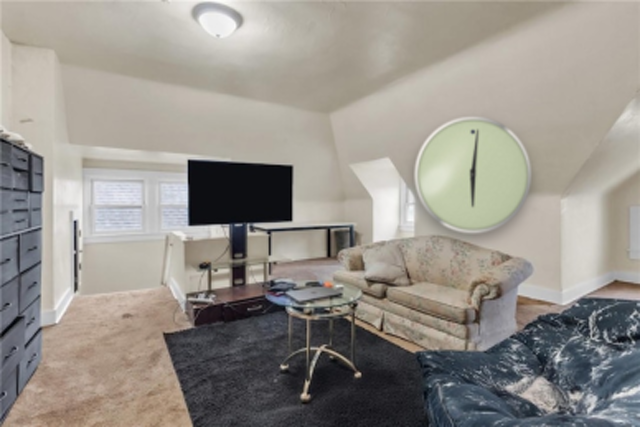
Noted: 6h01
